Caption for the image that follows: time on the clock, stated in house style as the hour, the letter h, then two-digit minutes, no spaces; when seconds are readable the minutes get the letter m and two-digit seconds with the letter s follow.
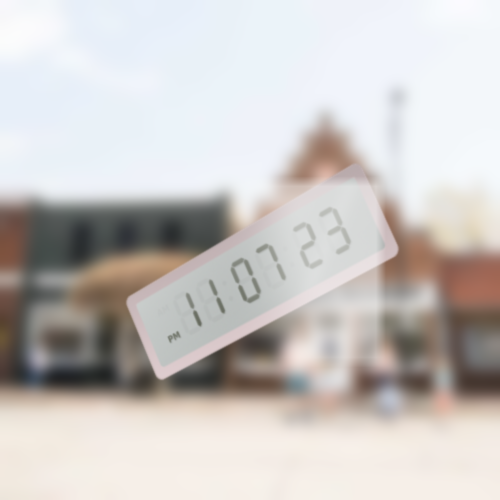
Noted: 11h07m23s
